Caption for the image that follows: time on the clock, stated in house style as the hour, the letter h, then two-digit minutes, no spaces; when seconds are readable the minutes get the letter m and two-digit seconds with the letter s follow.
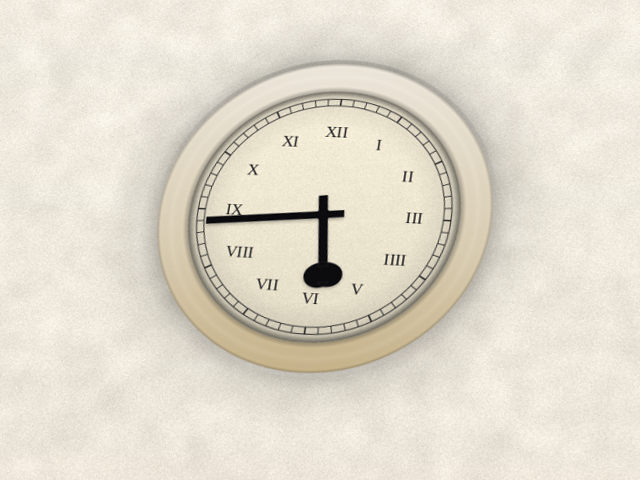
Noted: 5h44
